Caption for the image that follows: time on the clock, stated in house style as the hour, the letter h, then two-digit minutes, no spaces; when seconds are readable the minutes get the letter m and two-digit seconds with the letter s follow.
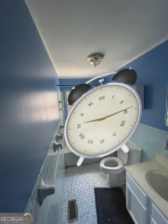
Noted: 9h14
